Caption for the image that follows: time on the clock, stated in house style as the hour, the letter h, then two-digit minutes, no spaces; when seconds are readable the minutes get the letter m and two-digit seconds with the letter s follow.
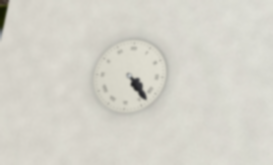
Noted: 4h23
